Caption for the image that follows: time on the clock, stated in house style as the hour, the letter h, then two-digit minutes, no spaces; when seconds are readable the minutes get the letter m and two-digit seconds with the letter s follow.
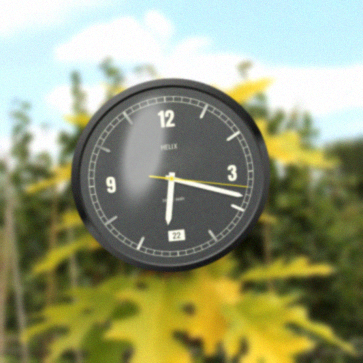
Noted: 6h18m17s
